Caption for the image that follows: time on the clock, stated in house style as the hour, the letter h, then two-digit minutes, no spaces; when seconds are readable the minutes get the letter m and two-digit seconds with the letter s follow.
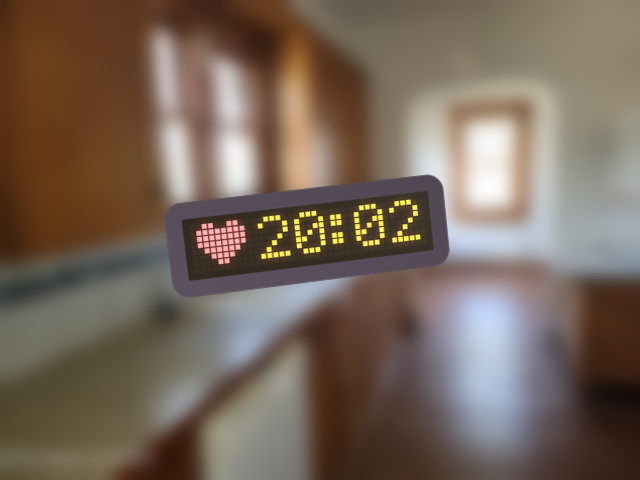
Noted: 20h02
